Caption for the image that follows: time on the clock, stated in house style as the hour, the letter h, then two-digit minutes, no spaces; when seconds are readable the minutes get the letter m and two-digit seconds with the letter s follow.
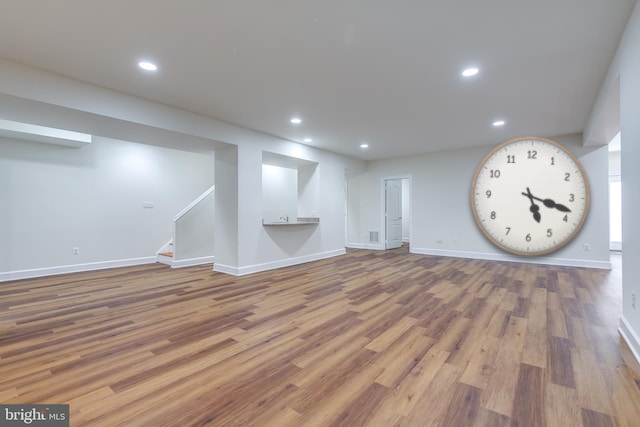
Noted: 5h18
